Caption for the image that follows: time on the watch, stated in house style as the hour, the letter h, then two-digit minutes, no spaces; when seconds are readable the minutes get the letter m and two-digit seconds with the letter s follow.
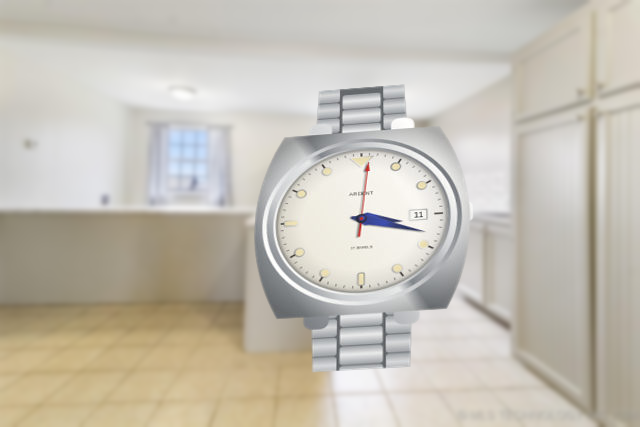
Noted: 3h18m01s
